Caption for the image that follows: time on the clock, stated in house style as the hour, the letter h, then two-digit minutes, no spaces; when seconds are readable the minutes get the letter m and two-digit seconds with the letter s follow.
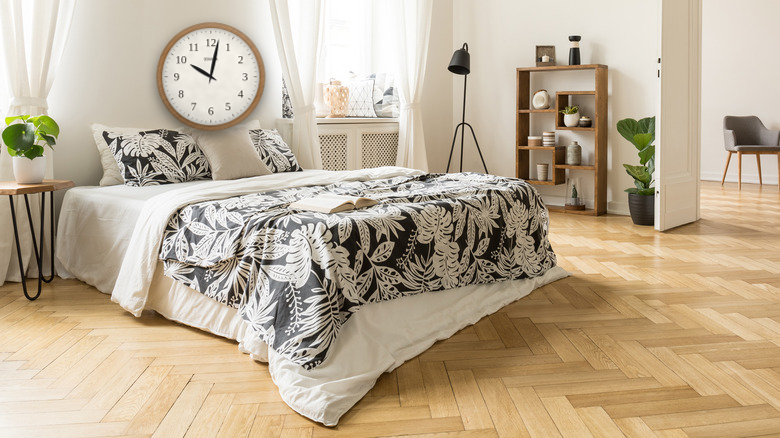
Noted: 10h02
